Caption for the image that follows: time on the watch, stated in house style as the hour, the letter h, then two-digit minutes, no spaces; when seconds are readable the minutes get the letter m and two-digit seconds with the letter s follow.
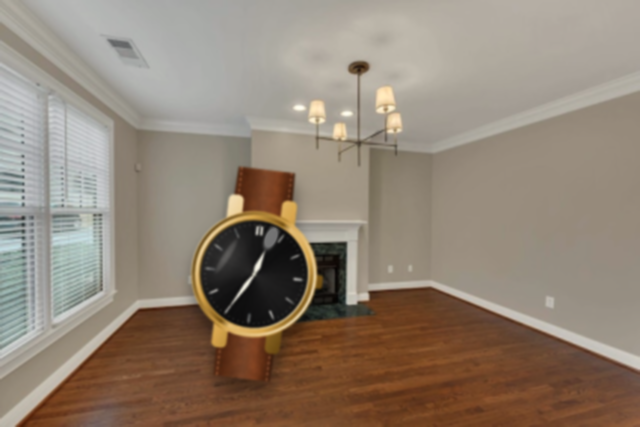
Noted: 12h35
